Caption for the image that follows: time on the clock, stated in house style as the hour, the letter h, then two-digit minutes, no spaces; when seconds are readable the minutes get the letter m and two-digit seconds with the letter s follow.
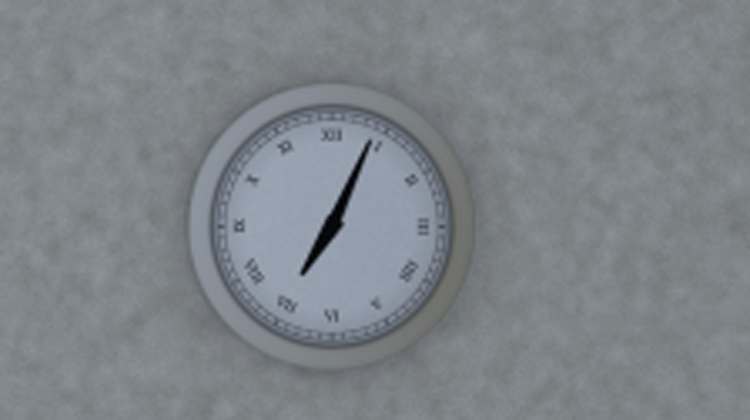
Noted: 7h04
